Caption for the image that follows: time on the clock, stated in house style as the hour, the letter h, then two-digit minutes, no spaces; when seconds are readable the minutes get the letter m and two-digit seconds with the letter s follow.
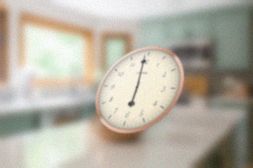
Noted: 5h59
